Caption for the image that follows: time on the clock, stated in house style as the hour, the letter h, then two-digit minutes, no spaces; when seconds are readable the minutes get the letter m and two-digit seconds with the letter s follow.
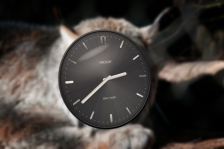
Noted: 2h39
